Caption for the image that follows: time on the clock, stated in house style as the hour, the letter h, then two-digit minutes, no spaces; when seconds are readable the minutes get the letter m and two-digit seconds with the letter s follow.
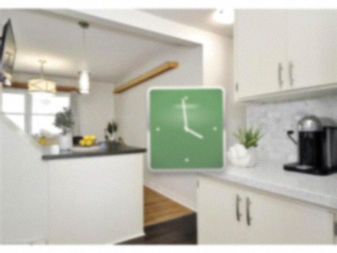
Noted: 3h59
